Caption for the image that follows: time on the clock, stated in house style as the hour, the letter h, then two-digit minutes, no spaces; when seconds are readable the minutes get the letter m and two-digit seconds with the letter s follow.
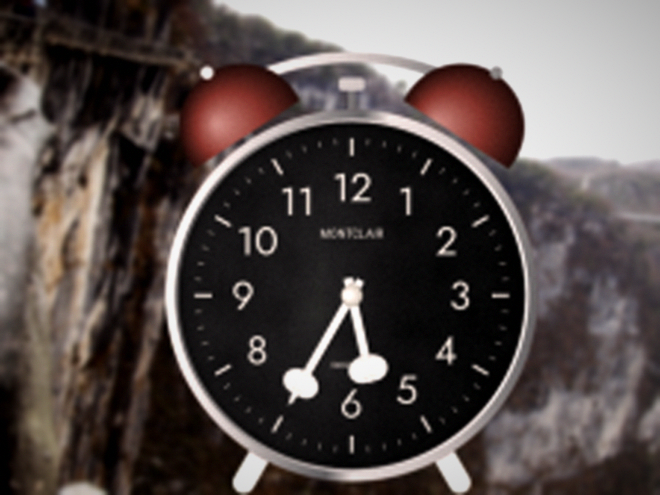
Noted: 5h35
